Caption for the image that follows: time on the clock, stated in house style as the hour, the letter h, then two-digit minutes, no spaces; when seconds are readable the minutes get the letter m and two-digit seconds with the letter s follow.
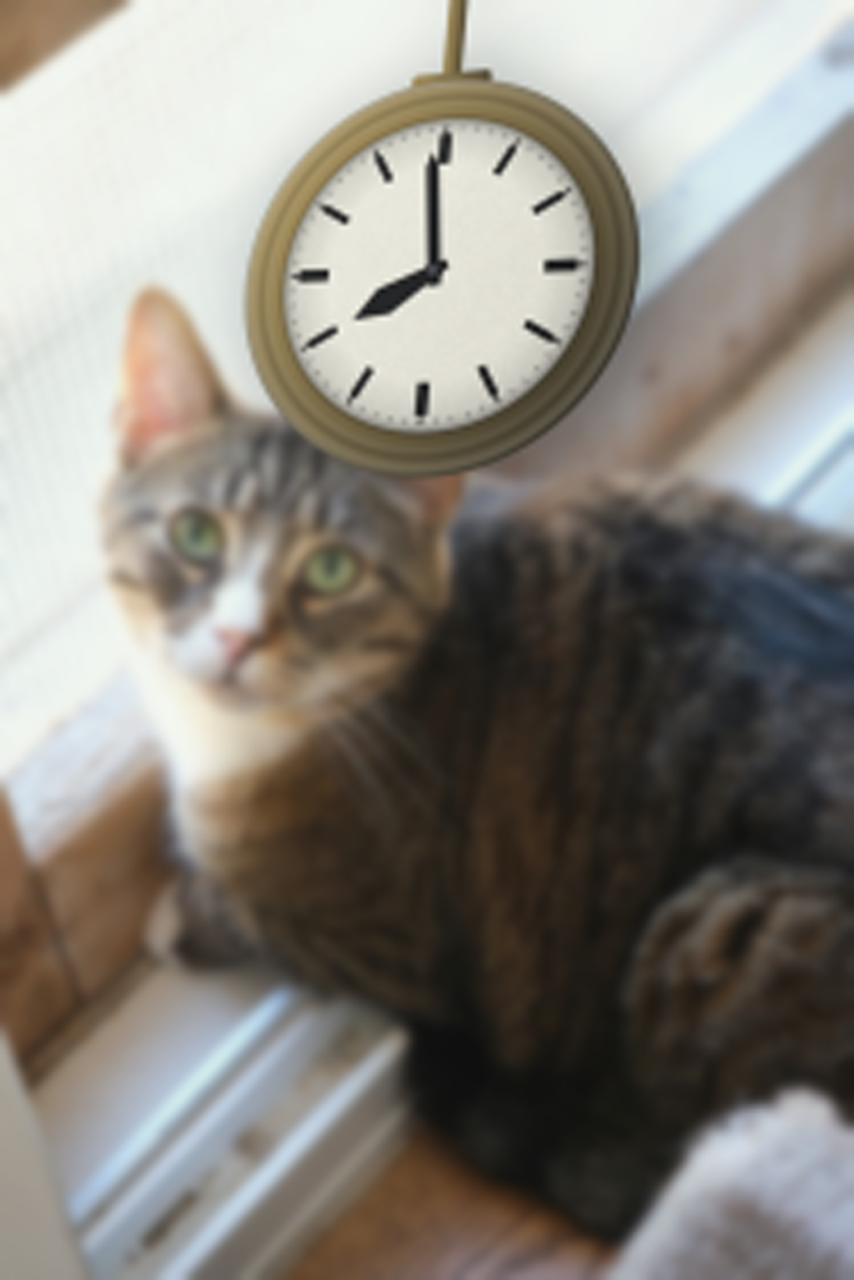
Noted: 7h59
